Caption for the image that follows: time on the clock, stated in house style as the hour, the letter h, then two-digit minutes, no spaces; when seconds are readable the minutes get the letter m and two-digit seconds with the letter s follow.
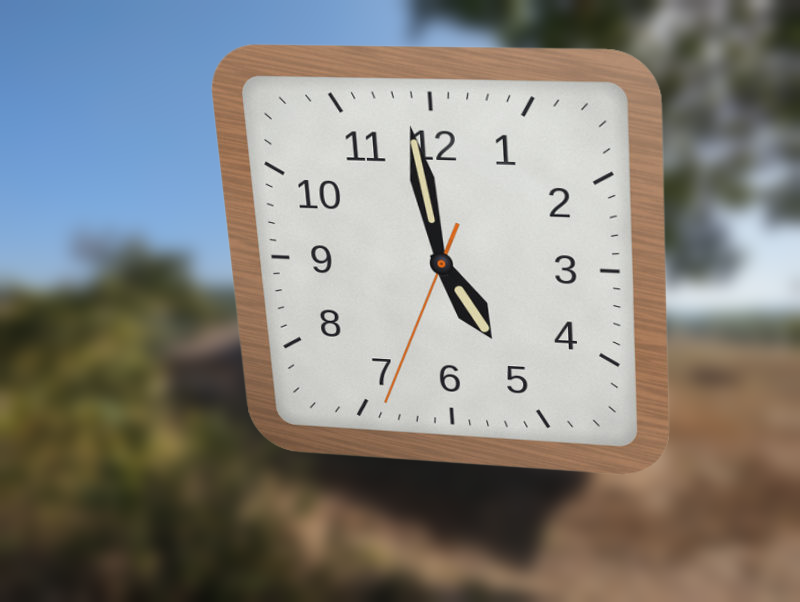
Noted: 4h58m34s
